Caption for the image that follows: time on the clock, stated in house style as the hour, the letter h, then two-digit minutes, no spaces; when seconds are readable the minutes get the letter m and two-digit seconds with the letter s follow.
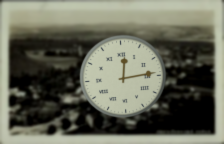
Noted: 12h14
